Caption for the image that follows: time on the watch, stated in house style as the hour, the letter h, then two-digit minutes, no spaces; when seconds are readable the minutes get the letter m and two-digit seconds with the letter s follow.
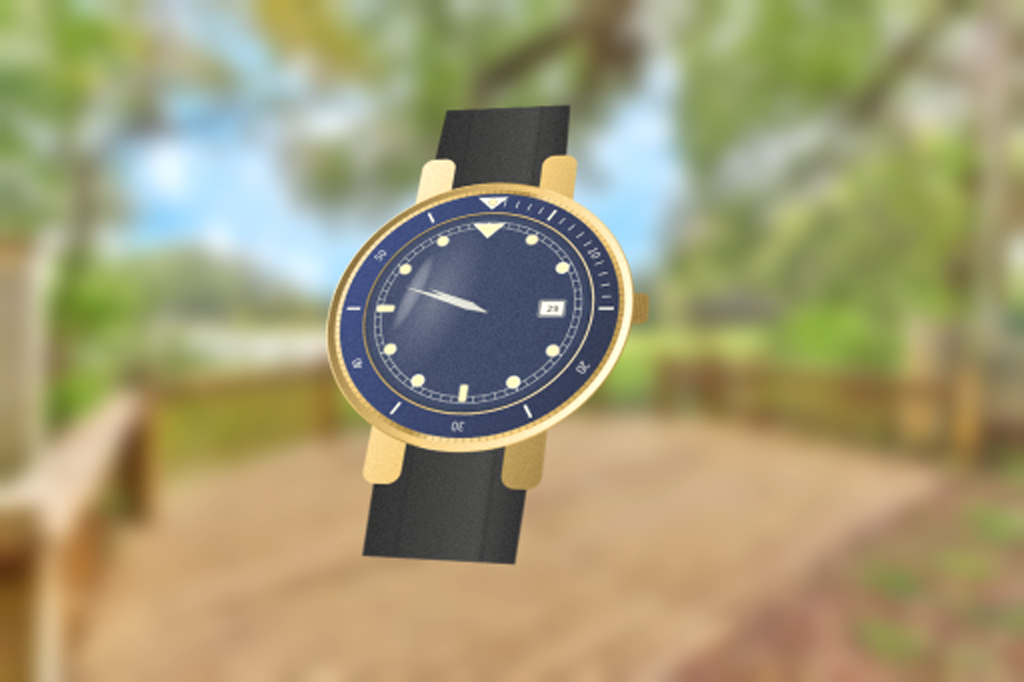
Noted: 9h48
